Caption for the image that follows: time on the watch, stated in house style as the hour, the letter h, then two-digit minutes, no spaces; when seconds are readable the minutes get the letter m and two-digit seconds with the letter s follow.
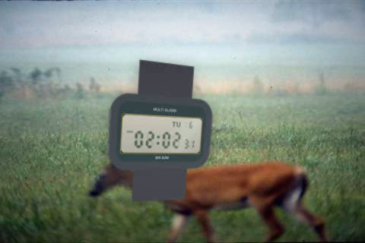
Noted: 2h02m31s
